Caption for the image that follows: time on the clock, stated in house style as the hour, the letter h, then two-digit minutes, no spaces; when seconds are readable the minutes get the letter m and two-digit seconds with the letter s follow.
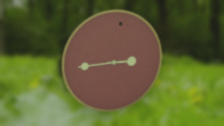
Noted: 2h43
